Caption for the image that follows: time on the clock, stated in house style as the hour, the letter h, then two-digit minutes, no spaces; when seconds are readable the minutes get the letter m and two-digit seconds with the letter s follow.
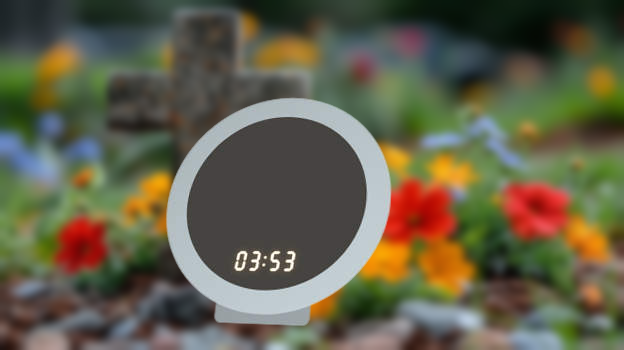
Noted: 3h53
